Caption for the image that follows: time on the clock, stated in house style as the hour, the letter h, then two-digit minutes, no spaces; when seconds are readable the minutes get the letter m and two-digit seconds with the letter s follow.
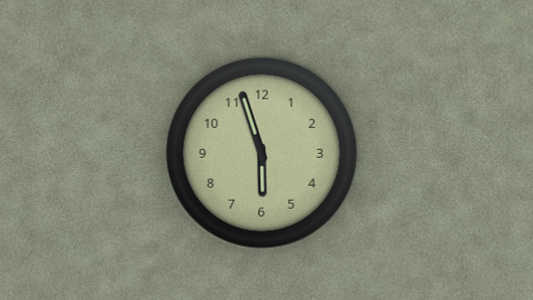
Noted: 5h57
